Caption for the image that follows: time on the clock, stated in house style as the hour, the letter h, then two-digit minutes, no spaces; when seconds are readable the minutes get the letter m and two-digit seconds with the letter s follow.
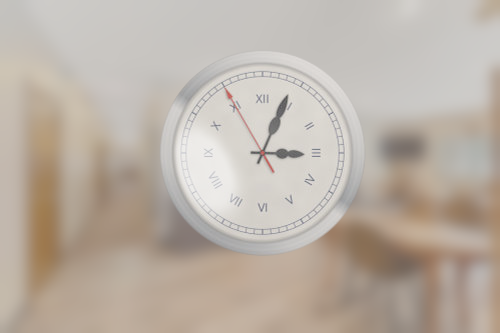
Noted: 3h03m55s
